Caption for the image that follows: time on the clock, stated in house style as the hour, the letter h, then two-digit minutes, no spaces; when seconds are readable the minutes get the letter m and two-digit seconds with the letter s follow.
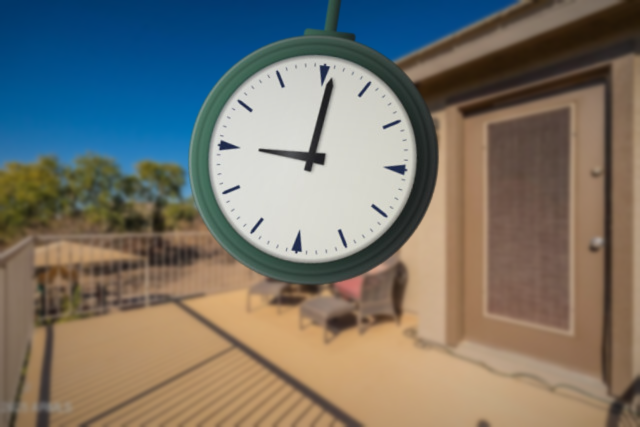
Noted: 9h01
